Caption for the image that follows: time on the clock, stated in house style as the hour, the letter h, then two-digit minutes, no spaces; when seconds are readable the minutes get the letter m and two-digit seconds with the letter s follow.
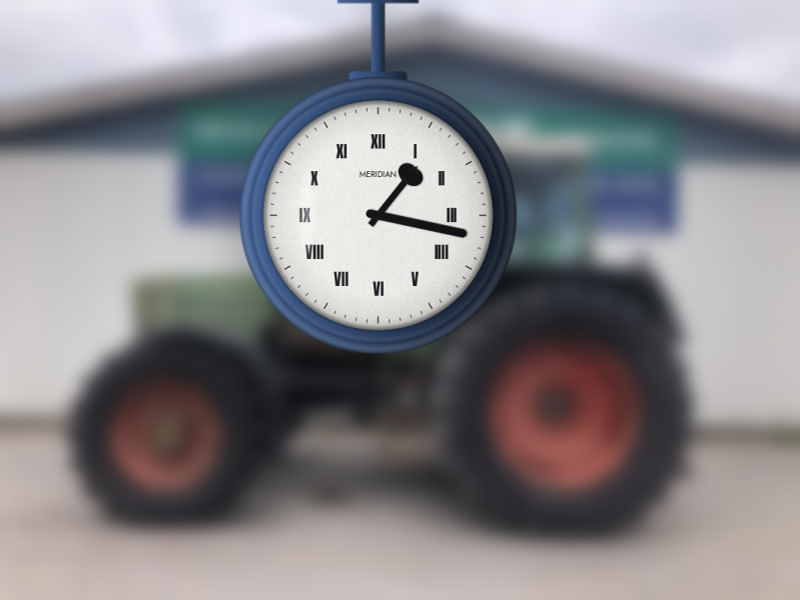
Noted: 1h17
